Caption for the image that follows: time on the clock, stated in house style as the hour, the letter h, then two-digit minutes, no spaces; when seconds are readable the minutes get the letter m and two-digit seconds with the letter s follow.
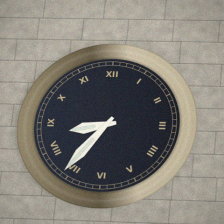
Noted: 8h36
